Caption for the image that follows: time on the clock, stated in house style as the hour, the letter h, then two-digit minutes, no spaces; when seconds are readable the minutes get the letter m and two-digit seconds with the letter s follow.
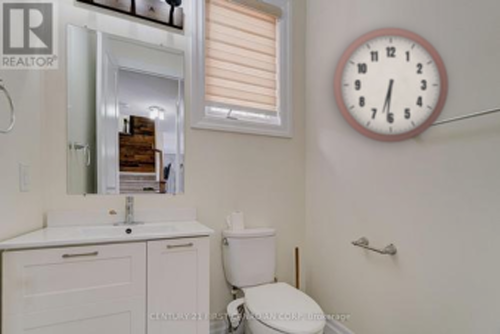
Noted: 6h31
